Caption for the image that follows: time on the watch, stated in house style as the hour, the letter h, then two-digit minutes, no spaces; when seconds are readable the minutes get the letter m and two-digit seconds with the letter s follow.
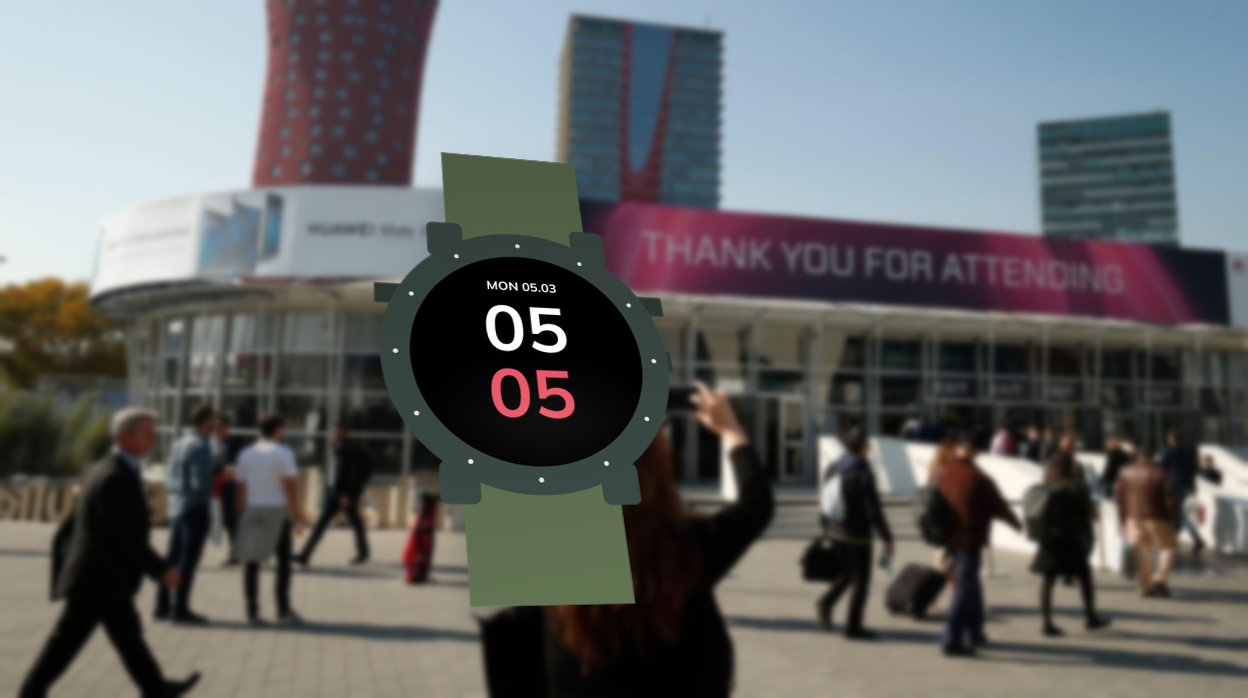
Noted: 5h05
